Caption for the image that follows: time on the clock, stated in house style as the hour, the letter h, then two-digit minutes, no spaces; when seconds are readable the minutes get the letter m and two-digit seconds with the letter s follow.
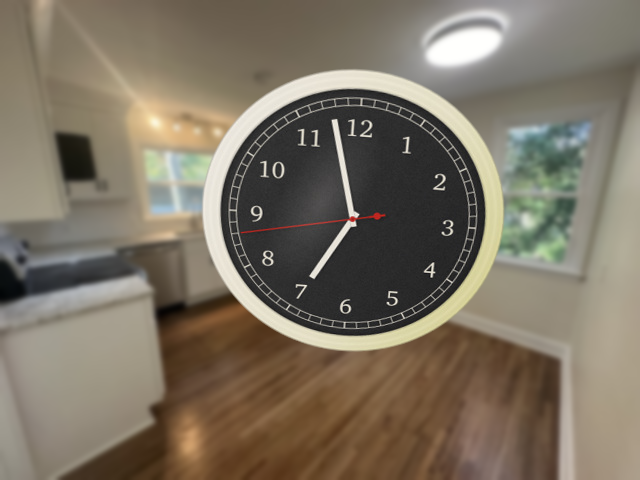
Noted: 6h57m43s
